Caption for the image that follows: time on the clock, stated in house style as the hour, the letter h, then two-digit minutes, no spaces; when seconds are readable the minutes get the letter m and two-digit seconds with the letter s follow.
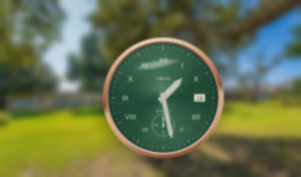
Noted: 1h28
